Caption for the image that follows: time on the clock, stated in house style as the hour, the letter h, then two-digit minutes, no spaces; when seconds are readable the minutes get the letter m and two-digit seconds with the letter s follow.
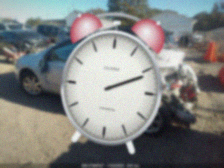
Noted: 2h11
